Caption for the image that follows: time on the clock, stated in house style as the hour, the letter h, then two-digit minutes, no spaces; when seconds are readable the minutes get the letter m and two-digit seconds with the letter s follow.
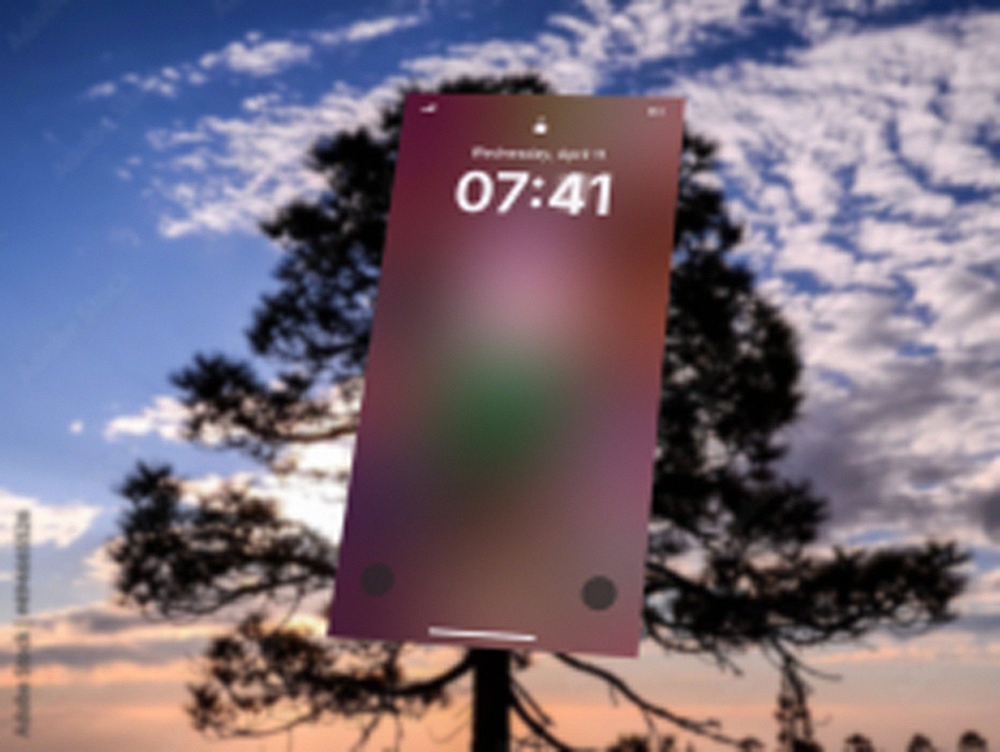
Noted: 7h41
